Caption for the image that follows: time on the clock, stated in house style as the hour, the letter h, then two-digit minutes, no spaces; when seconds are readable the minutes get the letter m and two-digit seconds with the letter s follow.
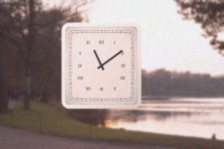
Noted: 11h09
